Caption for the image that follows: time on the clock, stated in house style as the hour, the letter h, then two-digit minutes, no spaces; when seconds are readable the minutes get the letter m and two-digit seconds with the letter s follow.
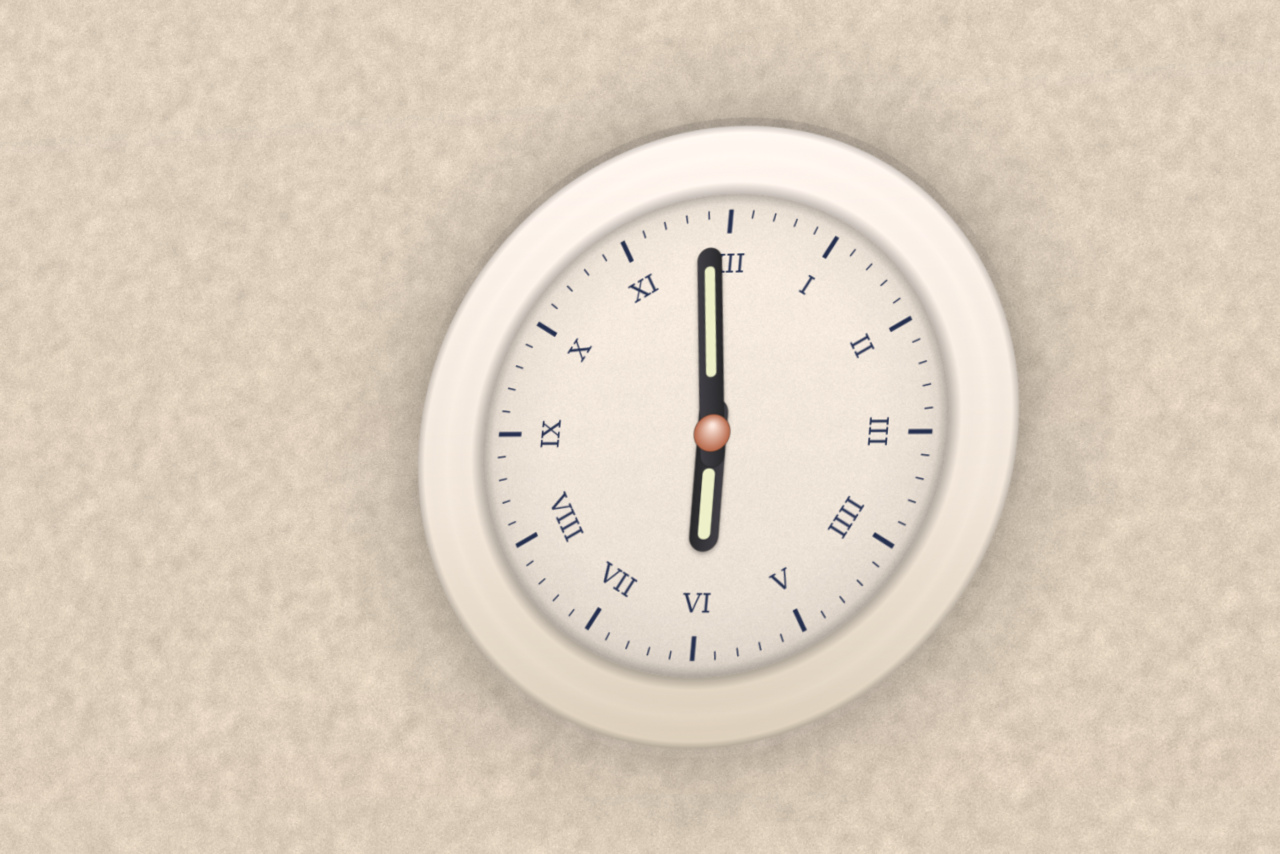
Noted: 5h59
